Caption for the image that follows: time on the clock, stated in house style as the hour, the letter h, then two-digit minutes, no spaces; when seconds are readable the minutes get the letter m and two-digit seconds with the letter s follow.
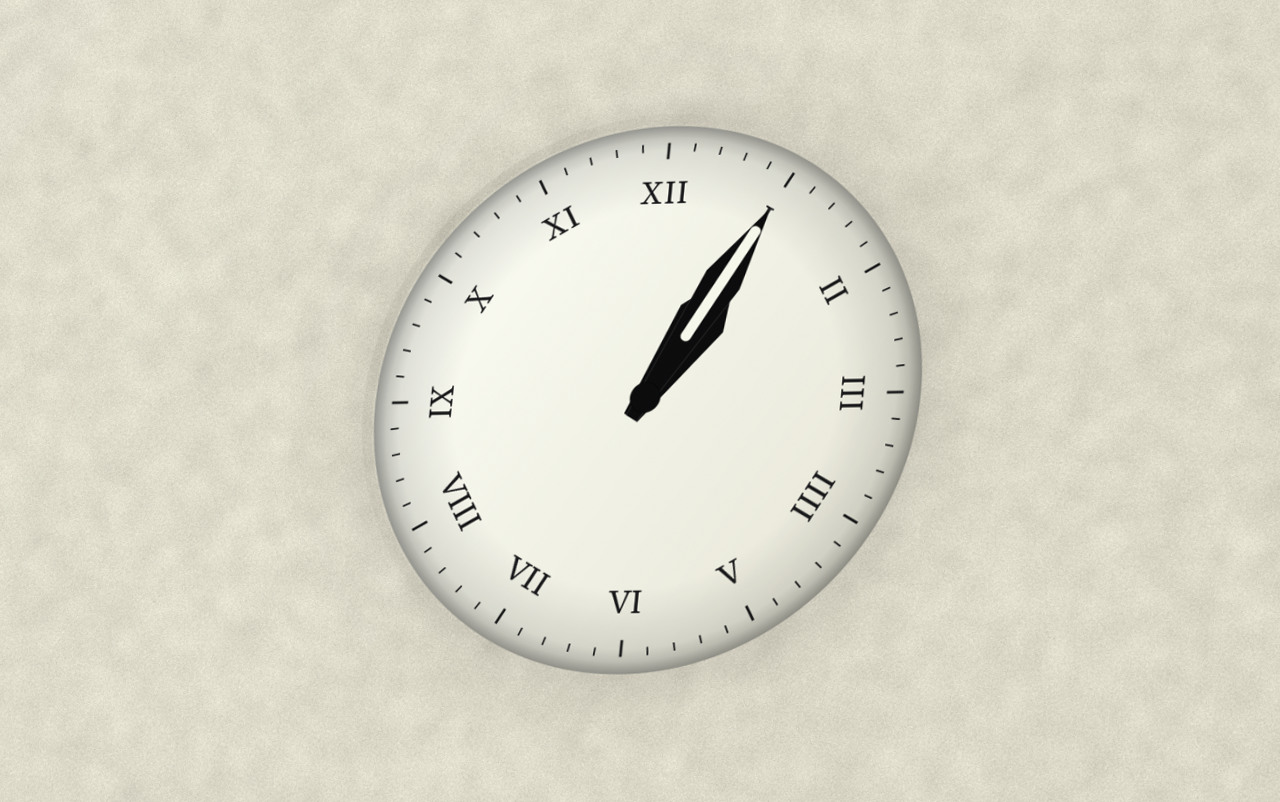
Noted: 1h05
